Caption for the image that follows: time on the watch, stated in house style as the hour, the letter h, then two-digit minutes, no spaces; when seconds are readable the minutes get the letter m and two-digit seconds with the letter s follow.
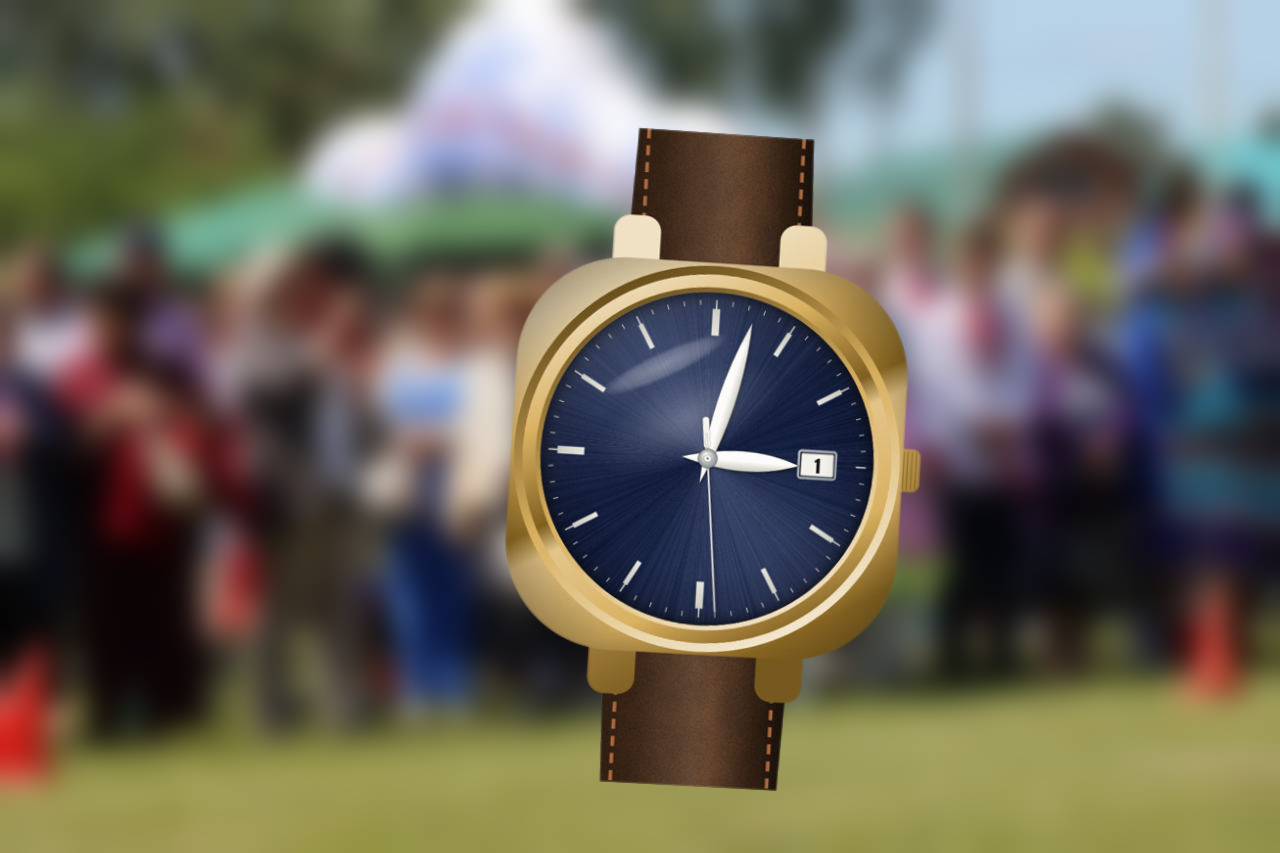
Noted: 3h02m29s
